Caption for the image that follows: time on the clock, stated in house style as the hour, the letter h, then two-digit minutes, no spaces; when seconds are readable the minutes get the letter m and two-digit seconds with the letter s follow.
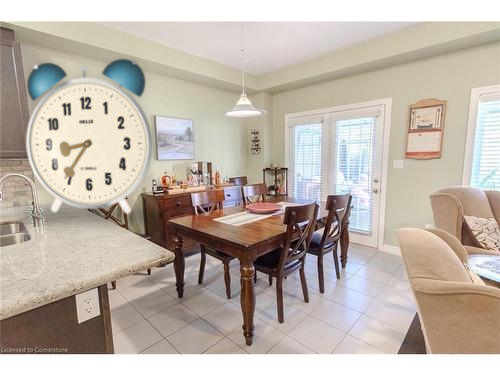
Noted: 8h36
